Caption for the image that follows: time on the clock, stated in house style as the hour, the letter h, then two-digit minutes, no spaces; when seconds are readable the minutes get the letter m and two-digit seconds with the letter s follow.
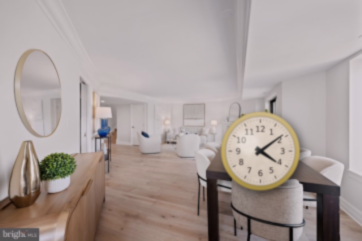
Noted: 4h09
